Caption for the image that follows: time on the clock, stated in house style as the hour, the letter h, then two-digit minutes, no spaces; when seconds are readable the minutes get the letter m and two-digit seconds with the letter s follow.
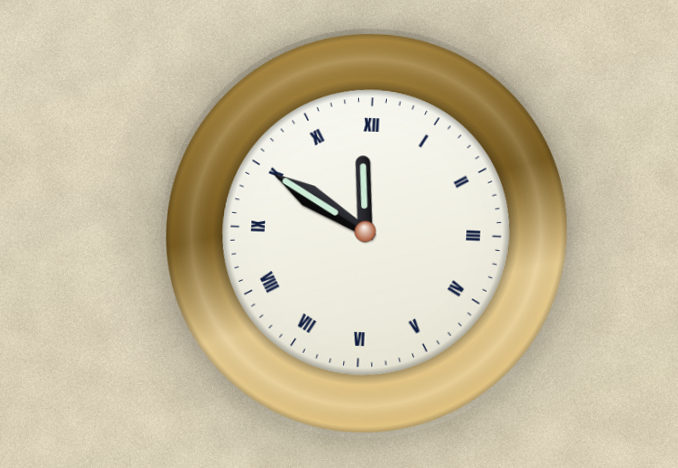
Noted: 11h50
